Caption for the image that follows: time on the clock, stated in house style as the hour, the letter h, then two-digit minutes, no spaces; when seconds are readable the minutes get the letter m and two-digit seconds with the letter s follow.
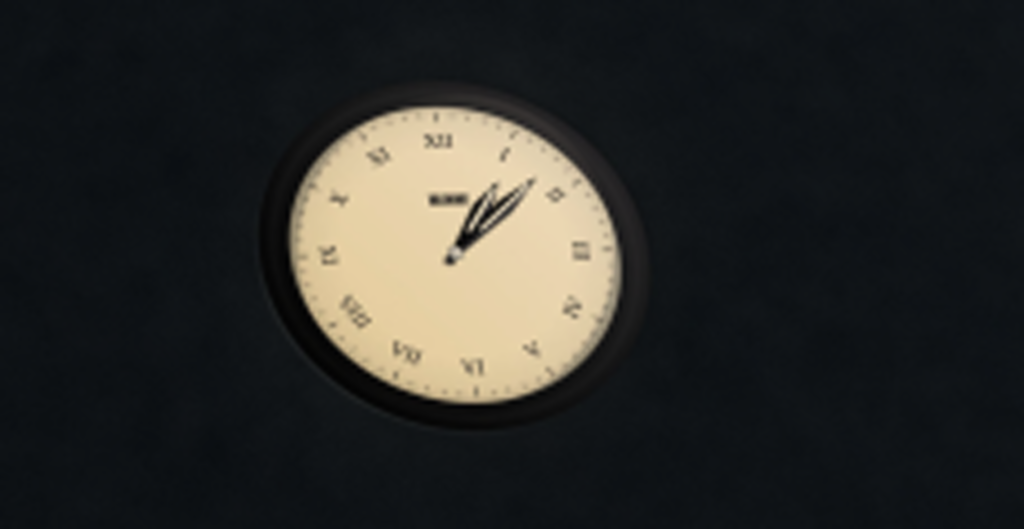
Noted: 1h08
